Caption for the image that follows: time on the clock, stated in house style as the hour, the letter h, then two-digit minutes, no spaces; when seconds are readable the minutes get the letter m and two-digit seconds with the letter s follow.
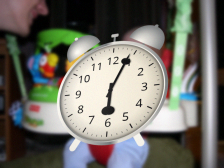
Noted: 6h04
